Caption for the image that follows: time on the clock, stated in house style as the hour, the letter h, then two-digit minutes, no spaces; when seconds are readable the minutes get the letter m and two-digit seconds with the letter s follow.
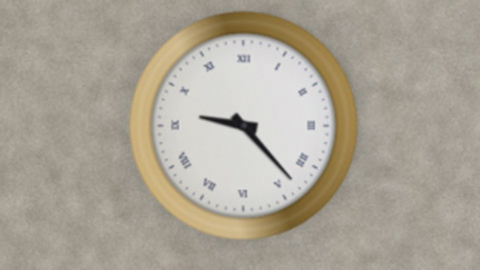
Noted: 9h23
